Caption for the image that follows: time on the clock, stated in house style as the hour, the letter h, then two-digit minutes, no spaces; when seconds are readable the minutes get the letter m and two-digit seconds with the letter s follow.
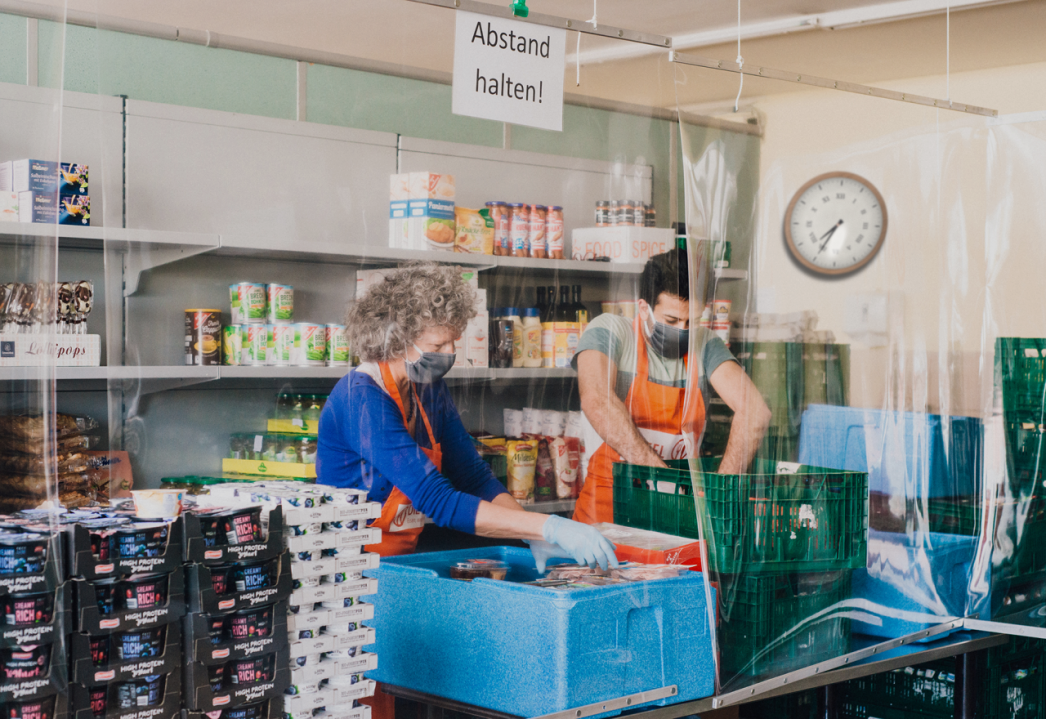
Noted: 7h35
